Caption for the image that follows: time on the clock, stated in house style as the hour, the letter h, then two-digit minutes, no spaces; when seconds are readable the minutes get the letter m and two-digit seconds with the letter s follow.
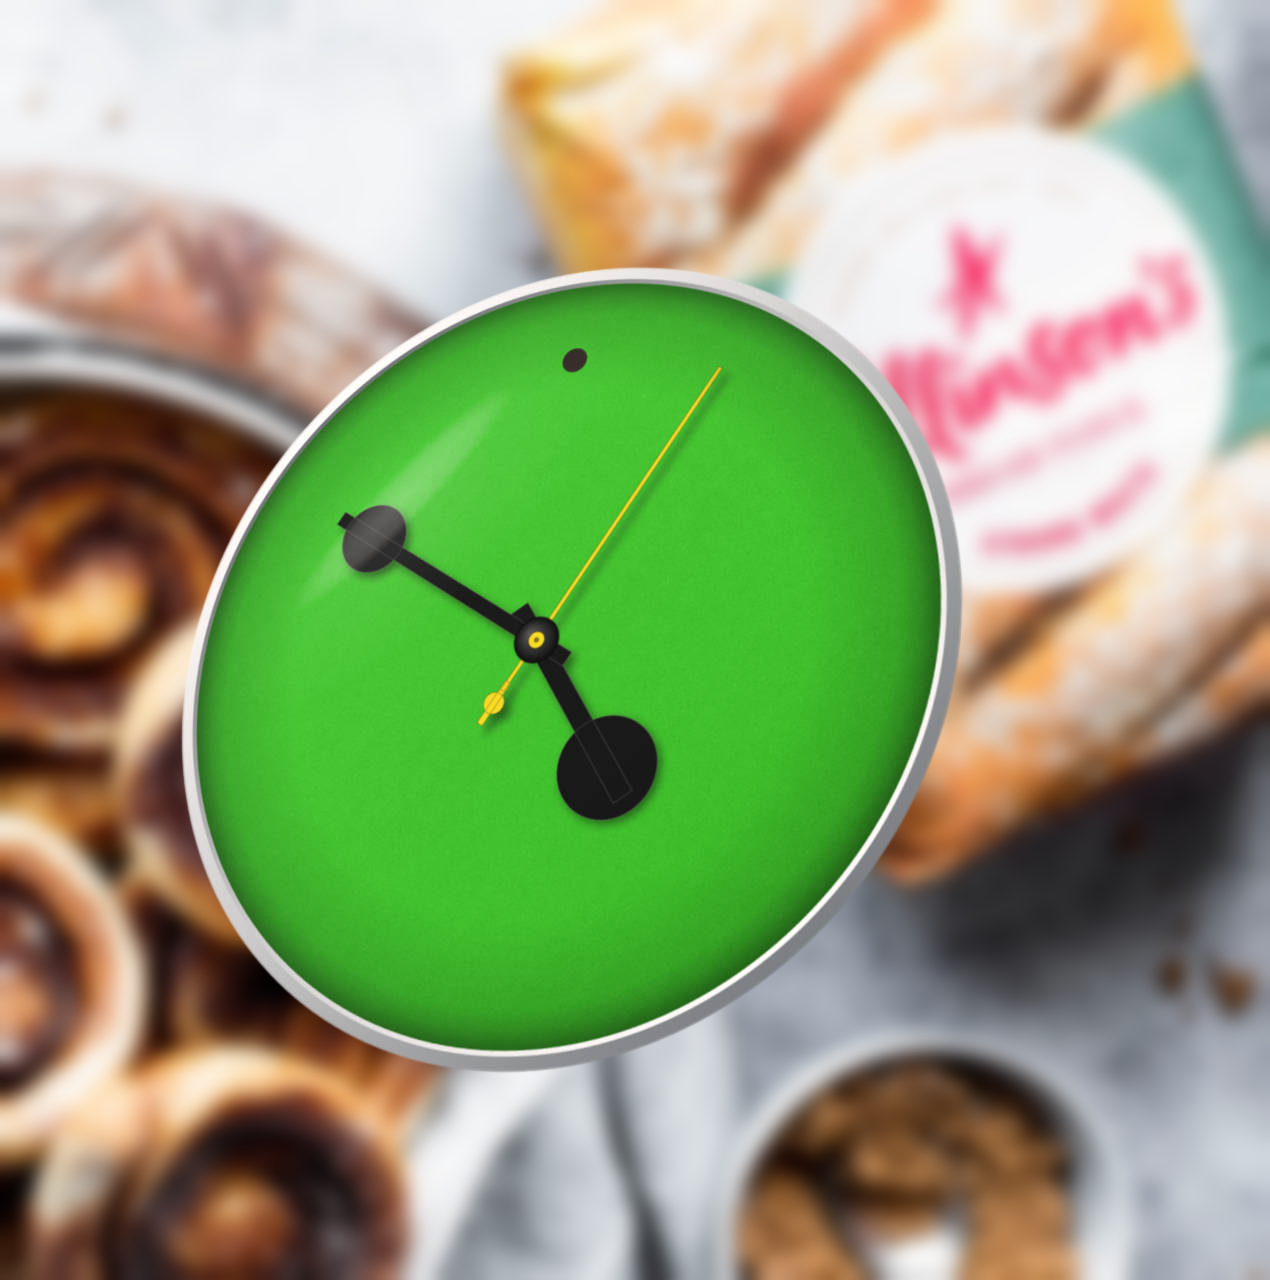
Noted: 4h50m05s
